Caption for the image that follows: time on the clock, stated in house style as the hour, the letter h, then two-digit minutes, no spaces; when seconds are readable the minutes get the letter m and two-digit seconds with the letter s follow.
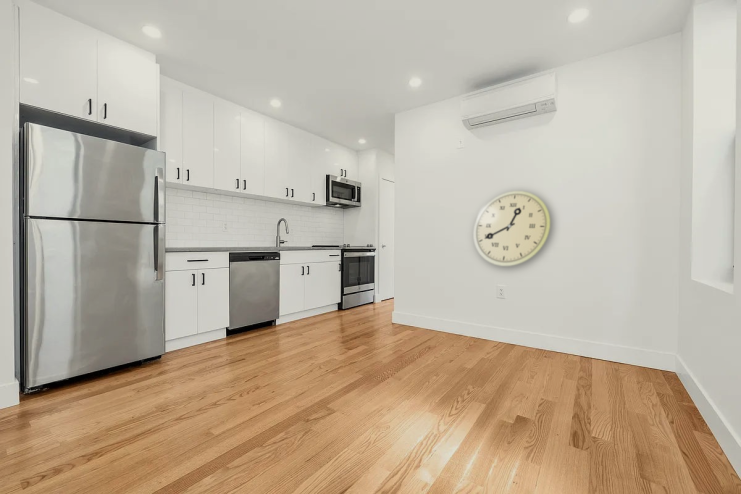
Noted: 12h40
